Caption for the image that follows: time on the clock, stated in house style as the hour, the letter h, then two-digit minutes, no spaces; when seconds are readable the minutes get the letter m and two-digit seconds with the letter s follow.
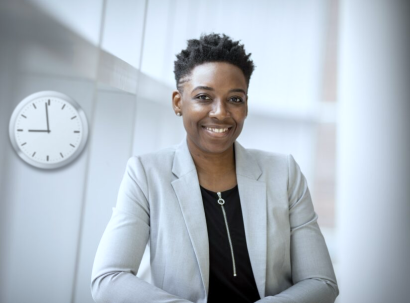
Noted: 8h59
